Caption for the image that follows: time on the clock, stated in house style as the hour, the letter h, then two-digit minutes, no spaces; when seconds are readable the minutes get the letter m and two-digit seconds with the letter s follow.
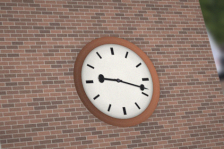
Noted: 9h18
